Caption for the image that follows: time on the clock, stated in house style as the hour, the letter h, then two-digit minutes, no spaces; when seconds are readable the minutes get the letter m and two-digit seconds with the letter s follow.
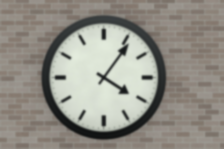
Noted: 4h06
